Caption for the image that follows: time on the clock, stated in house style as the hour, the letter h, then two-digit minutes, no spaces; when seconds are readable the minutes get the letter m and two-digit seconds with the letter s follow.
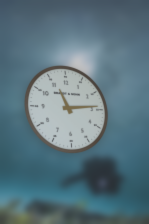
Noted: 11h14
